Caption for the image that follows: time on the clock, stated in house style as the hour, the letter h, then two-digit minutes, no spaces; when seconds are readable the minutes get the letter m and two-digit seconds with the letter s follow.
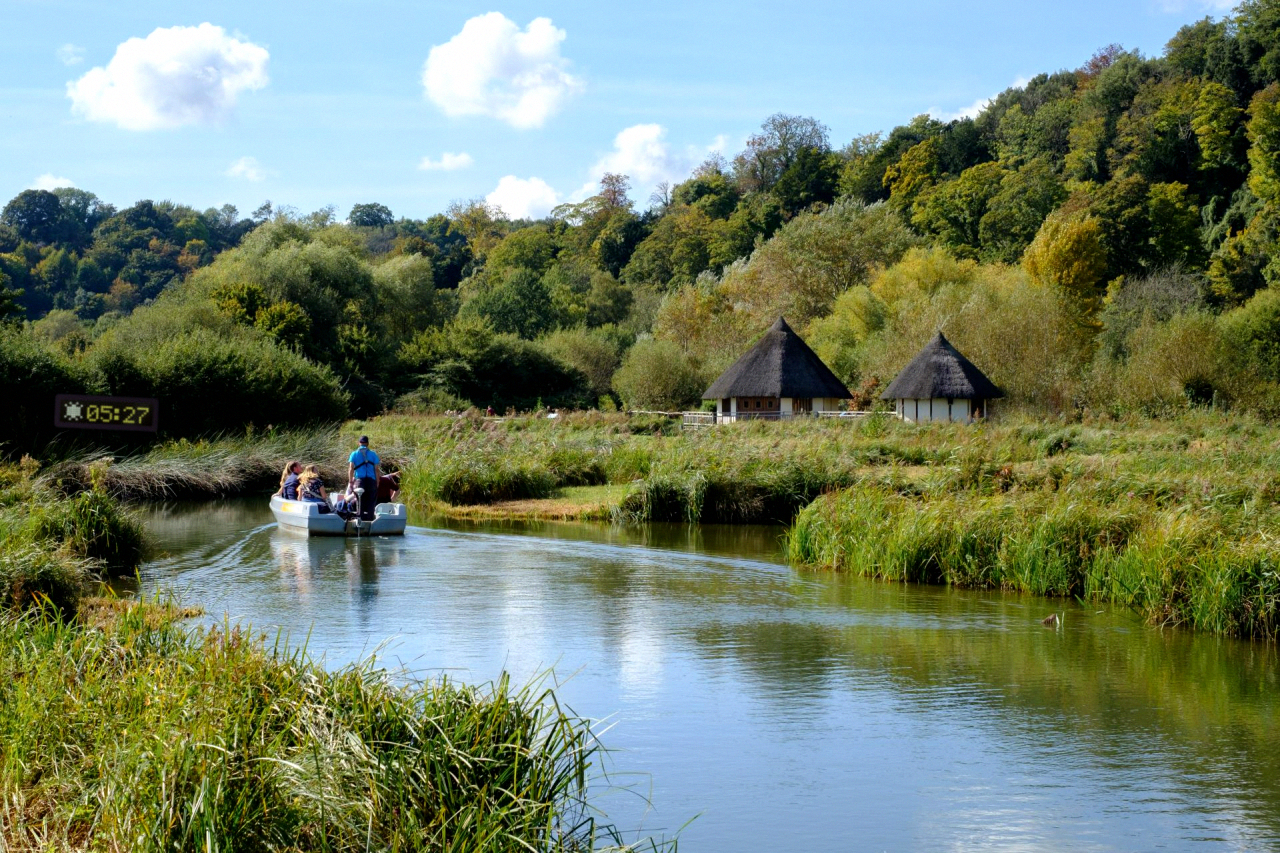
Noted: 5h27
